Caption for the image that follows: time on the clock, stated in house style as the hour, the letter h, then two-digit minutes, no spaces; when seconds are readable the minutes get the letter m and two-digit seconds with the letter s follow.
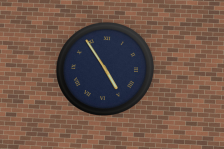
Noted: 4h54
